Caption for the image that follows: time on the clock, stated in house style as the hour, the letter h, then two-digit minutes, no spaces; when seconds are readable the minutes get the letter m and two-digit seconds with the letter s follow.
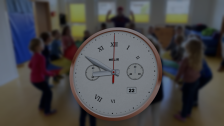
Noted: 8h50
